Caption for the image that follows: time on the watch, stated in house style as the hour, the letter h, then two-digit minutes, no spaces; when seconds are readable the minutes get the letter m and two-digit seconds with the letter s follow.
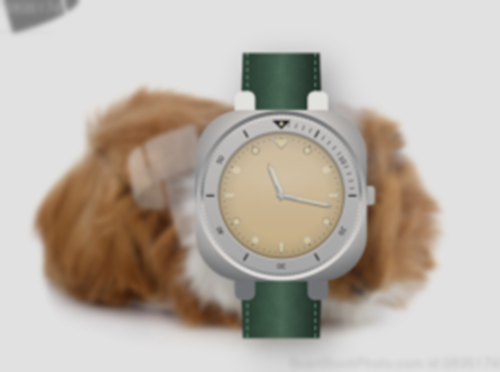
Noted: 11h17
